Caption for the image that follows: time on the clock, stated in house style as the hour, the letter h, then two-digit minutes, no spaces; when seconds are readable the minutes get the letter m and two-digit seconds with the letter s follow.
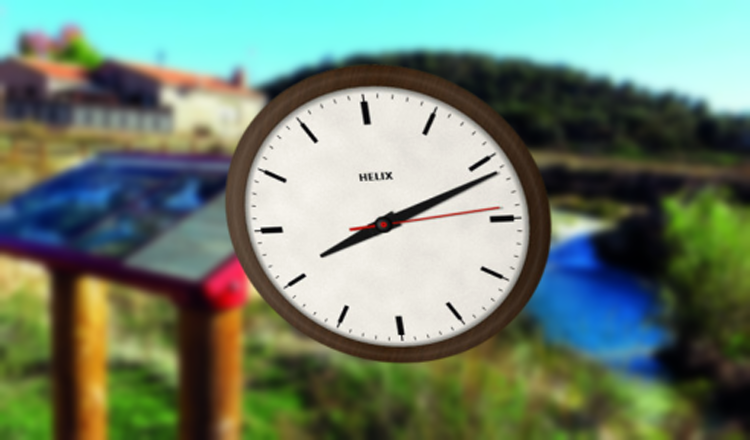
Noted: 8h11m14s
